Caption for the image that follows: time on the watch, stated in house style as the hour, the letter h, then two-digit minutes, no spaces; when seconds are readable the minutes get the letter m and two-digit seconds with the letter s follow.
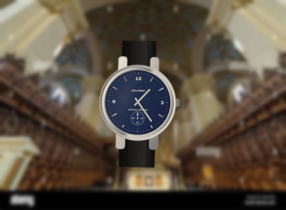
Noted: 1h24
